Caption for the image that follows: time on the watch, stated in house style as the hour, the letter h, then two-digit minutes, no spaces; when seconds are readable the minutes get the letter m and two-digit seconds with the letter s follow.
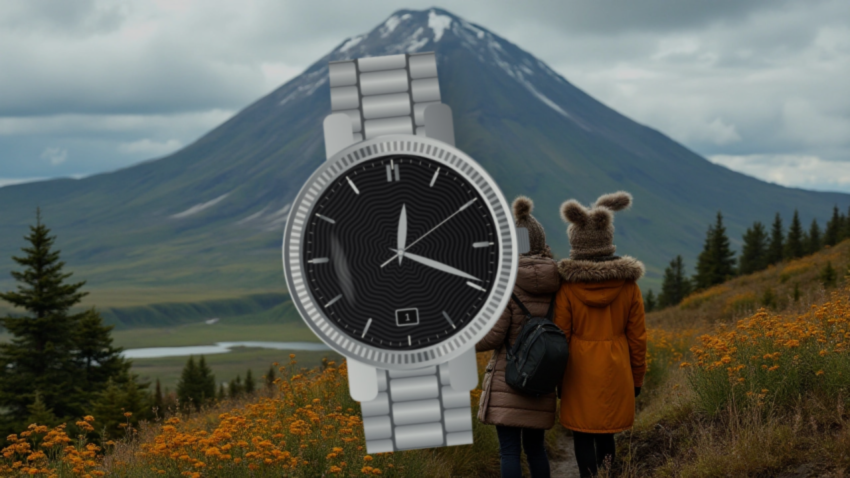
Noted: 12h19m10s
